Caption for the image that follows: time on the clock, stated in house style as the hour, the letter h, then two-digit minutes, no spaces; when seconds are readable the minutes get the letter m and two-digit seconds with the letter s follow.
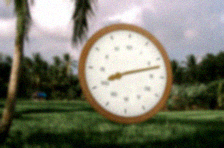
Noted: 8h12
